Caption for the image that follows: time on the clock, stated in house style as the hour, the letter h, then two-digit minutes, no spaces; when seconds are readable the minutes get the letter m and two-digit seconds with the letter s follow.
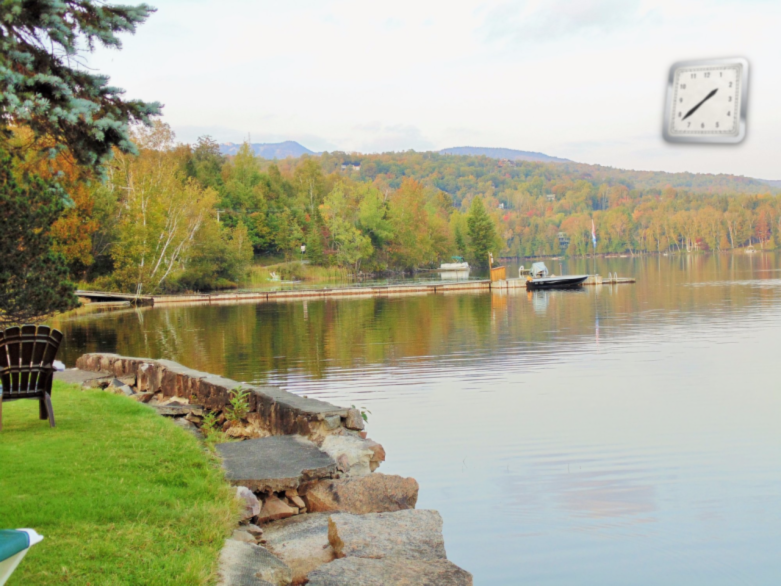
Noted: 1h38
